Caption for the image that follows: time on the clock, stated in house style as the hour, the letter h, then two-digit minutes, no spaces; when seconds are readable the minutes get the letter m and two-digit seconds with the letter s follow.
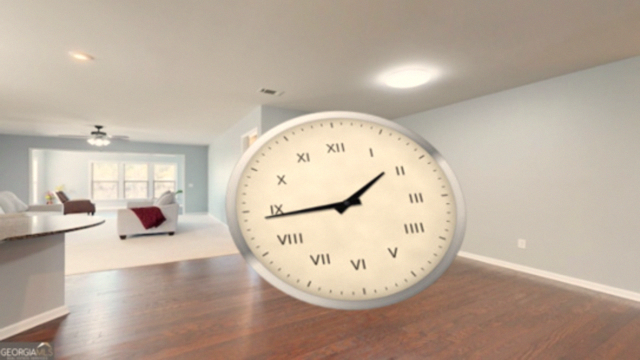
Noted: 1h44
